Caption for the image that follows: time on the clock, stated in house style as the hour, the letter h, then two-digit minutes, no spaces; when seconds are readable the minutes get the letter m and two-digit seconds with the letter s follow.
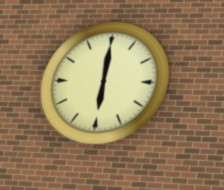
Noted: 6h00
